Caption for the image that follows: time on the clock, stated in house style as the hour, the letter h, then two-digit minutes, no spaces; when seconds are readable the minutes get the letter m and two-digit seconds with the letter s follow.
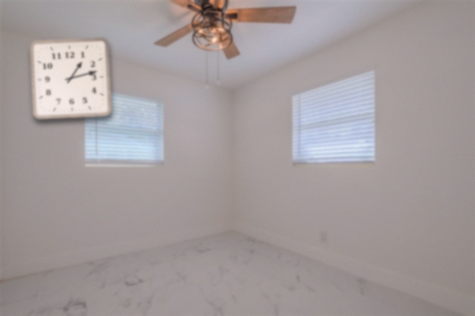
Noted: 1h13
